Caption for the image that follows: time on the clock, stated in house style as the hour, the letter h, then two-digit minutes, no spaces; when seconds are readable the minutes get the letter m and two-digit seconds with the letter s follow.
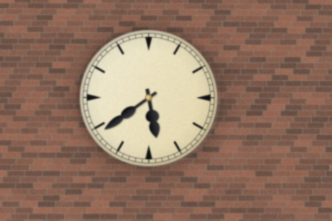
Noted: 5h39
